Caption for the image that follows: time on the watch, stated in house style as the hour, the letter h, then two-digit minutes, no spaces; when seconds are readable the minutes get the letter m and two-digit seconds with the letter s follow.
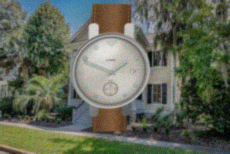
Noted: 1h49
